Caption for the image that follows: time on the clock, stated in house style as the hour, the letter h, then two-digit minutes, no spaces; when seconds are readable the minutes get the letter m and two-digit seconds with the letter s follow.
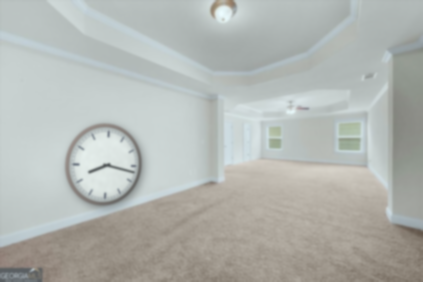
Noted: 8h17
